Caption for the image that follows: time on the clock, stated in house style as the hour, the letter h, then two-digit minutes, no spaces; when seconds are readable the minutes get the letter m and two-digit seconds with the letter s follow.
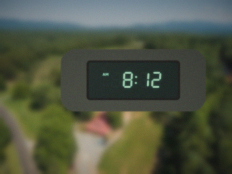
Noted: 8h12
